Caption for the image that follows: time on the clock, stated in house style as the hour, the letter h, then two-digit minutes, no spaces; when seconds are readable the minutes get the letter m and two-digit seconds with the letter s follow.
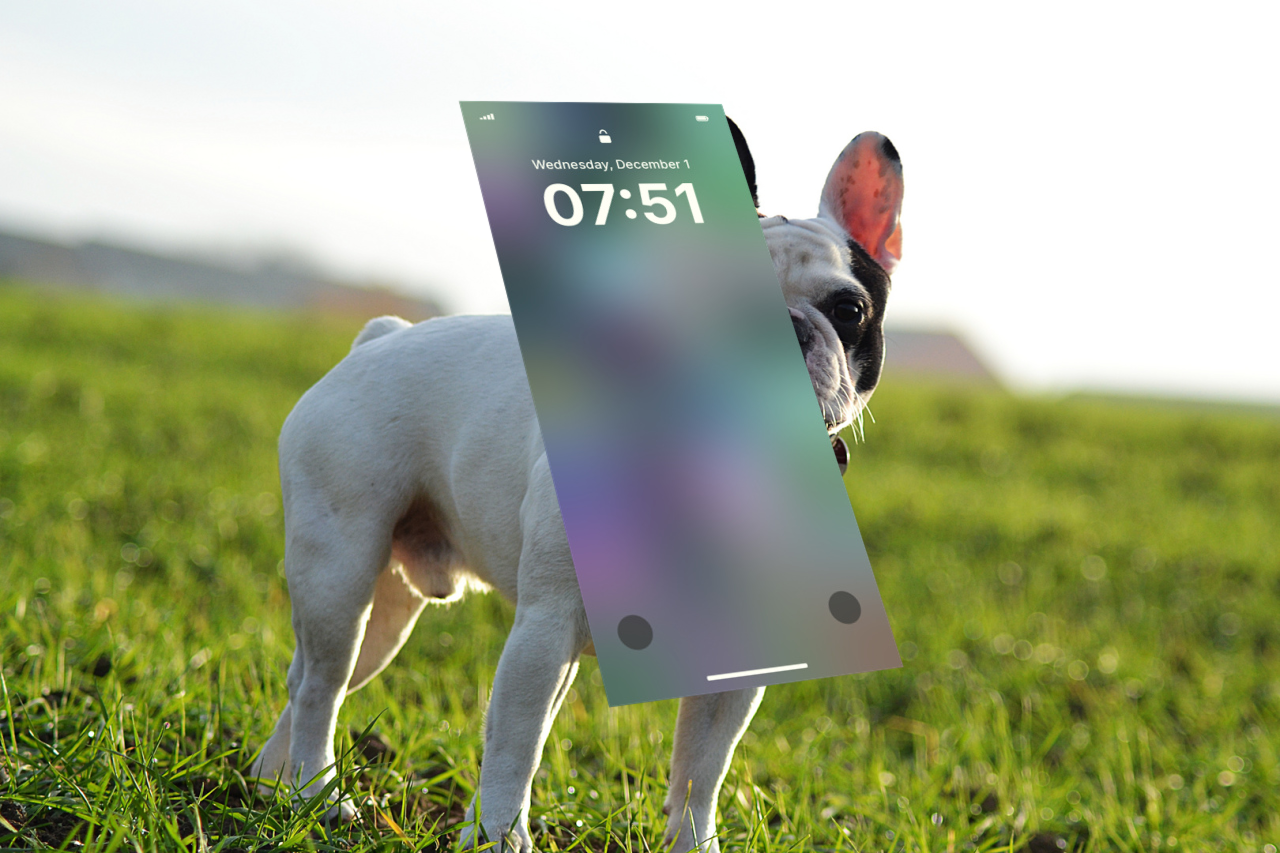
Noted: 7h51
